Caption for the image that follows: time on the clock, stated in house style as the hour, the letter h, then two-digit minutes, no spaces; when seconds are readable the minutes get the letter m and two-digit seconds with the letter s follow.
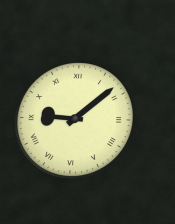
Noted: 9h08
